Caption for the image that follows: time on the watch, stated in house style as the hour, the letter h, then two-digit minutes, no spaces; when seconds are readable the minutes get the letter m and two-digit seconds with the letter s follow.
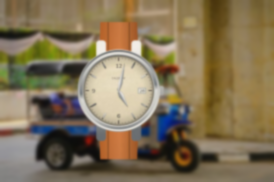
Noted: 5h02
